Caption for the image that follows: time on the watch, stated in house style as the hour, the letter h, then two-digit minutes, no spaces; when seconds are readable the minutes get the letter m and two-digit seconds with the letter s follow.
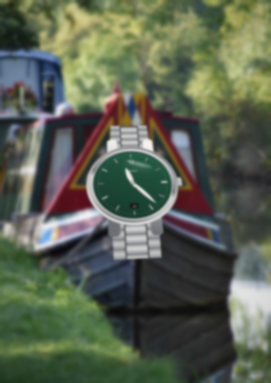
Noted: 11h23
